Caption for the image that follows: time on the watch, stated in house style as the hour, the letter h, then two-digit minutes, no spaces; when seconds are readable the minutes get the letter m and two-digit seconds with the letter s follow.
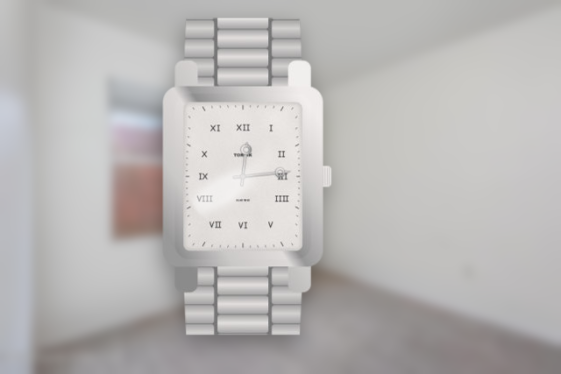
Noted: 12h14
